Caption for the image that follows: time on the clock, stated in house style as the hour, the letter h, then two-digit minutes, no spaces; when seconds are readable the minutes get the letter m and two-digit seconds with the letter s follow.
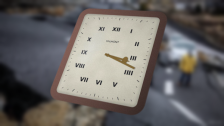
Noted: 3h18
